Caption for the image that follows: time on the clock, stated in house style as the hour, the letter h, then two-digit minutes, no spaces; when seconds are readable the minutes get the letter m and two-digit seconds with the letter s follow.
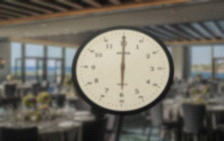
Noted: 6h00
